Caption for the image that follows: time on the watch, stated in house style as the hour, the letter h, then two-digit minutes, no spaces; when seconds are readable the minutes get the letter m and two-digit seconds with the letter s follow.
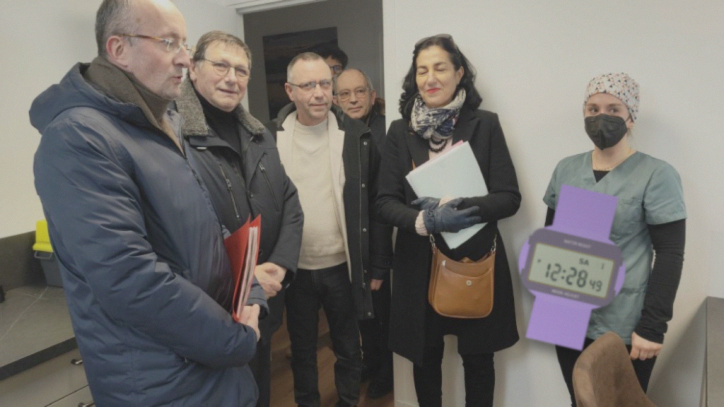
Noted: 12h28m49s
